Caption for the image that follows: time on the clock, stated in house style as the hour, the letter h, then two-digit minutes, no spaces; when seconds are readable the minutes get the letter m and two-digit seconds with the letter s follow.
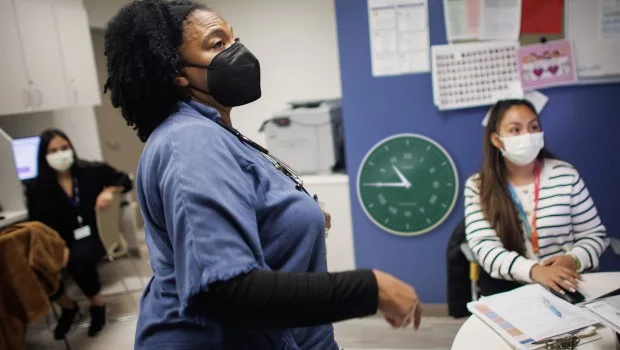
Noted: 10h45
